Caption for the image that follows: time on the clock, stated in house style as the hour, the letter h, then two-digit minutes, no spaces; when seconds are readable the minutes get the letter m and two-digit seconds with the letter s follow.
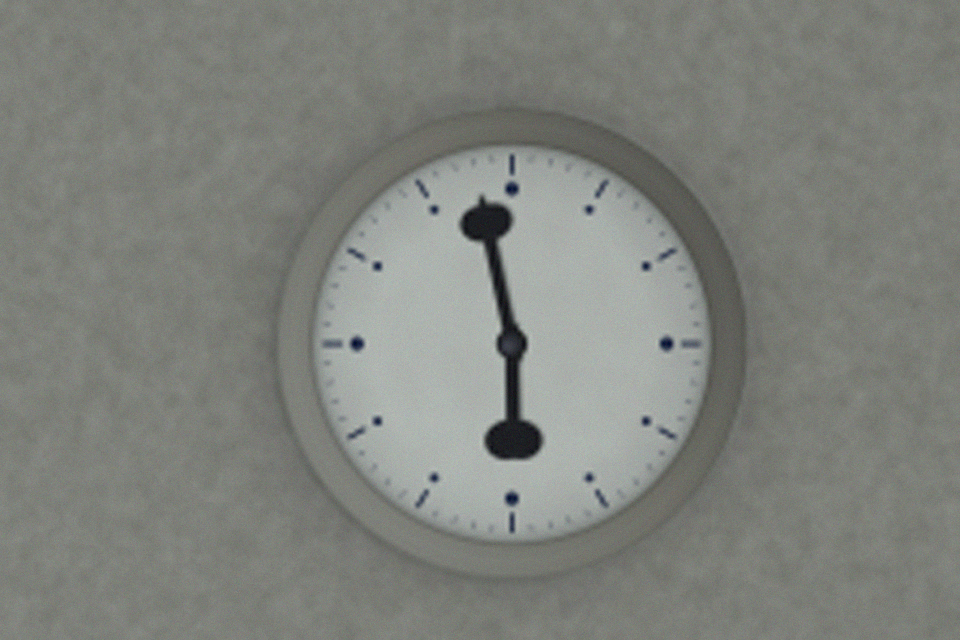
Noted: 5h58
